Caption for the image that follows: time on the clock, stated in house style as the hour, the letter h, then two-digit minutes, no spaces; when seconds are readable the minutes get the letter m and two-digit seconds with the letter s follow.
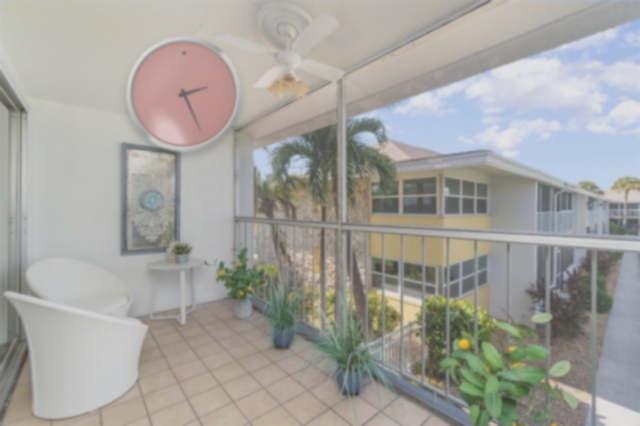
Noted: 2h26
